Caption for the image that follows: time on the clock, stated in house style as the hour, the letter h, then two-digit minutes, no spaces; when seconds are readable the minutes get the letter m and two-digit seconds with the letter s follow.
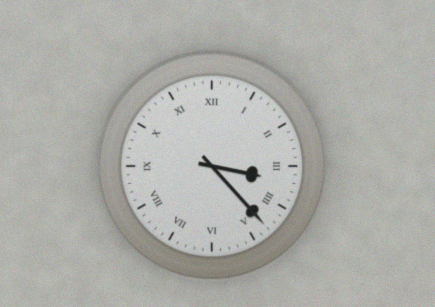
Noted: 3h23
